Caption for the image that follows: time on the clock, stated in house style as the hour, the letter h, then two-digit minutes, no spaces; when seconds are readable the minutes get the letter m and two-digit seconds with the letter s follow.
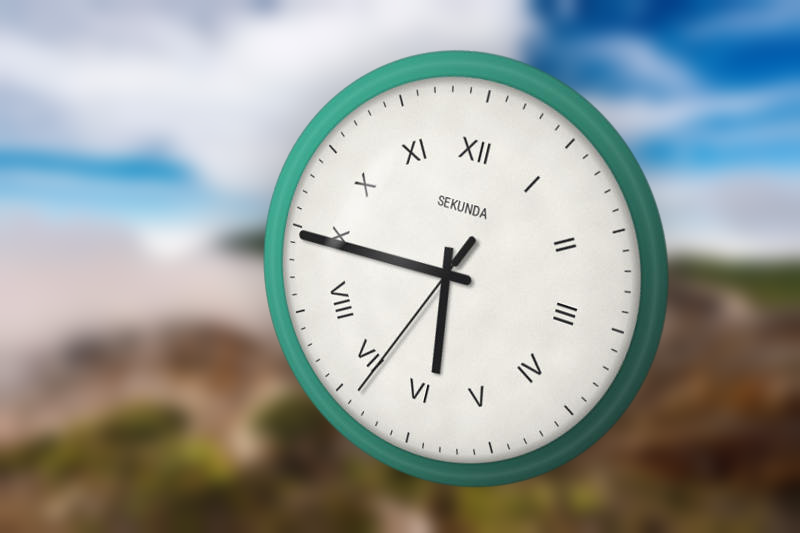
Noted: 5h44m34s
